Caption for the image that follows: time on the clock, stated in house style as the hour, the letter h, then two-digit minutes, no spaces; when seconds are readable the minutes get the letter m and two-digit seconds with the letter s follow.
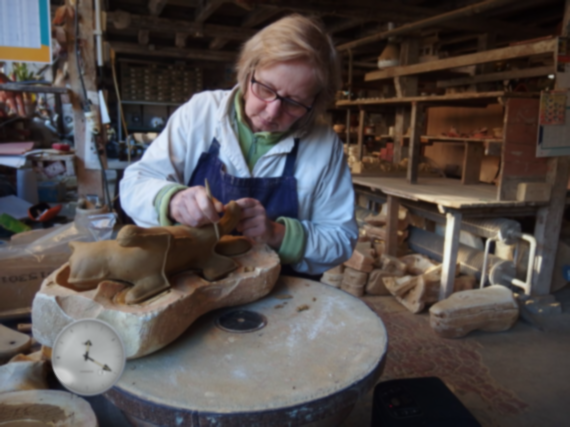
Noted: 12h20
